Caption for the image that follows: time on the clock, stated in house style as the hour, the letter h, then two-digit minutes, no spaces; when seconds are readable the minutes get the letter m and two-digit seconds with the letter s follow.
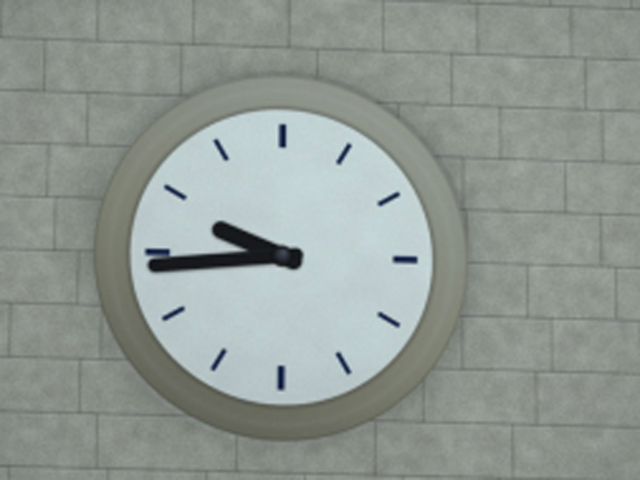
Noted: 9h44
